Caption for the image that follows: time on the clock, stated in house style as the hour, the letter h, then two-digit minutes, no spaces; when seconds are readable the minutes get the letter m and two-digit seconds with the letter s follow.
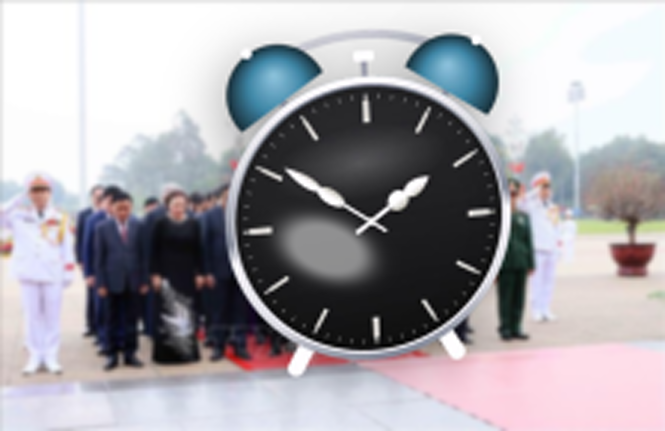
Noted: 1h51
